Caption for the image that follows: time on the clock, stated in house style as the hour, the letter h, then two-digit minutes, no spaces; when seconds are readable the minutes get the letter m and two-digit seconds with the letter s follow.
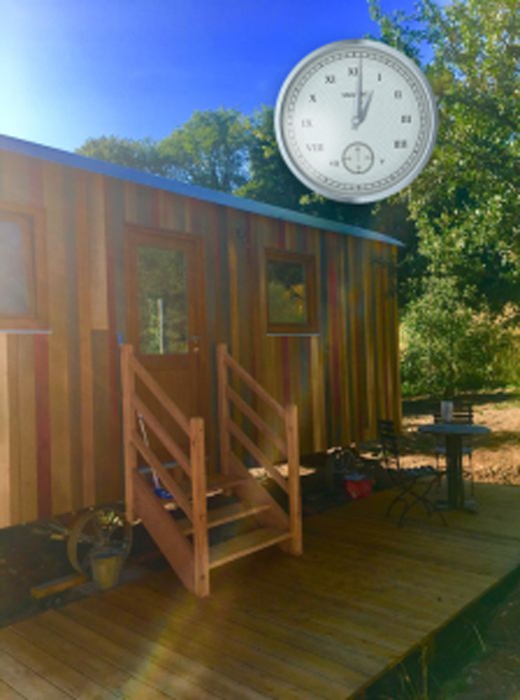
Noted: 1h01
